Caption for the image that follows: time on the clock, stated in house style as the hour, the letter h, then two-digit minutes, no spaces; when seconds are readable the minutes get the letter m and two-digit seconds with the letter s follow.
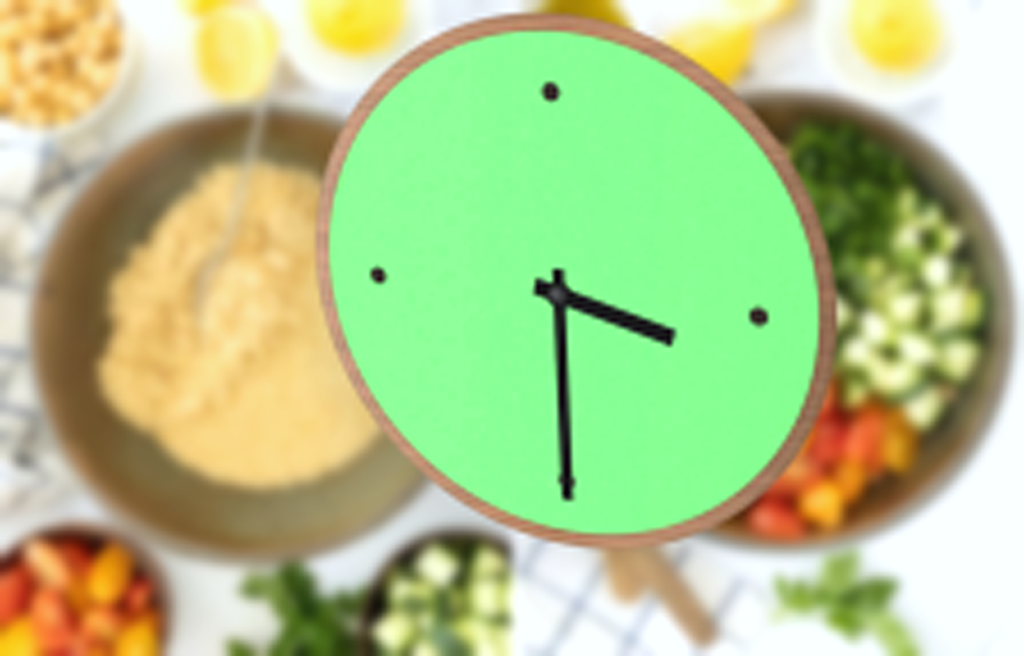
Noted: 3h30
